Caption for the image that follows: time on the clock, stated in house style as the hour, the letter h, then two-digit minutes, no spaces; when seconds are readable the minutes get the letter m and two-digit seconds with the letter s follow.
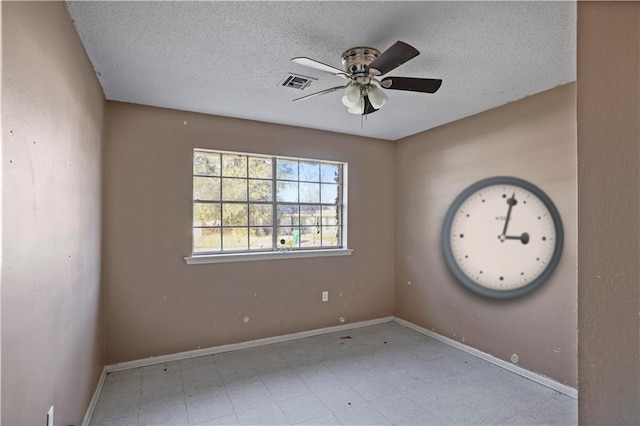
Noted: 3h02
